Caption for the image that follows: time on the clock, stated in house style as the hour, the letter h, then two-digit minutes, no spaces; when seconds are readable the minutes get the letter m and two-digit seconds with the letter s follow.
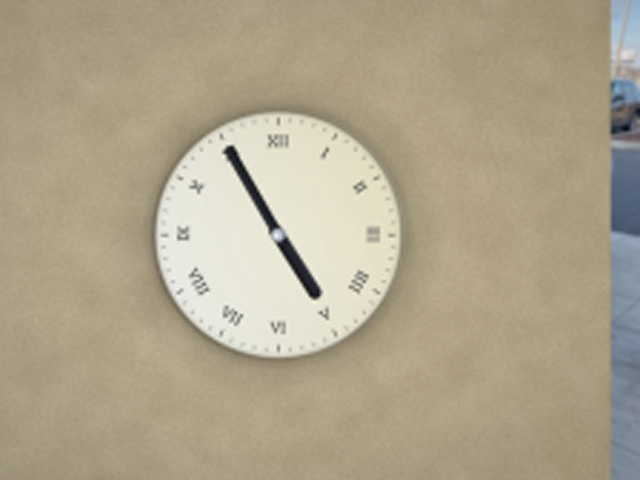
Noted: 4h55
